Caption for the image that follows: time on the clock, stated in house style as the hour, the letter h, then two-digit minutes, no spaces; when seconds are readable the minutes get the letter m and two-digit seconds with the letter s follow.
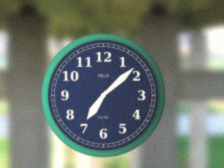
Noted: 7h08
